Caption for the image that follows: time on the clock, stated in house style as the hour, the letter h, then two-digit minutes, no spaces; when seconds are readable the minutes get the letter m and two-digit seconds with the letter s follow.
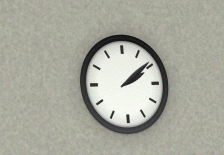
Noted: 2h09
